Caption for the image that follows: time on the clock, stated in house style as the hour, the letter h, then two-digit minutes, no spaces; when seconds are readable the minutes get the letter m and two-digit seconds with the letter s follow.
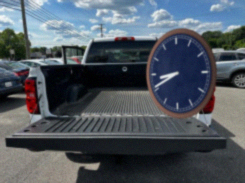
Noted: 8h41
